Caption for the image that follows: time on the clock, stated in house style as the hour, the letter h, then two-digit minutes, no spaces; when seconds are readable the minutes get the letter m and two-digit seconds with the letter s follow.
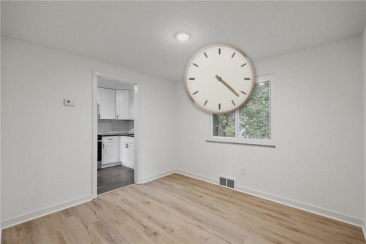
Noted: 4h22
